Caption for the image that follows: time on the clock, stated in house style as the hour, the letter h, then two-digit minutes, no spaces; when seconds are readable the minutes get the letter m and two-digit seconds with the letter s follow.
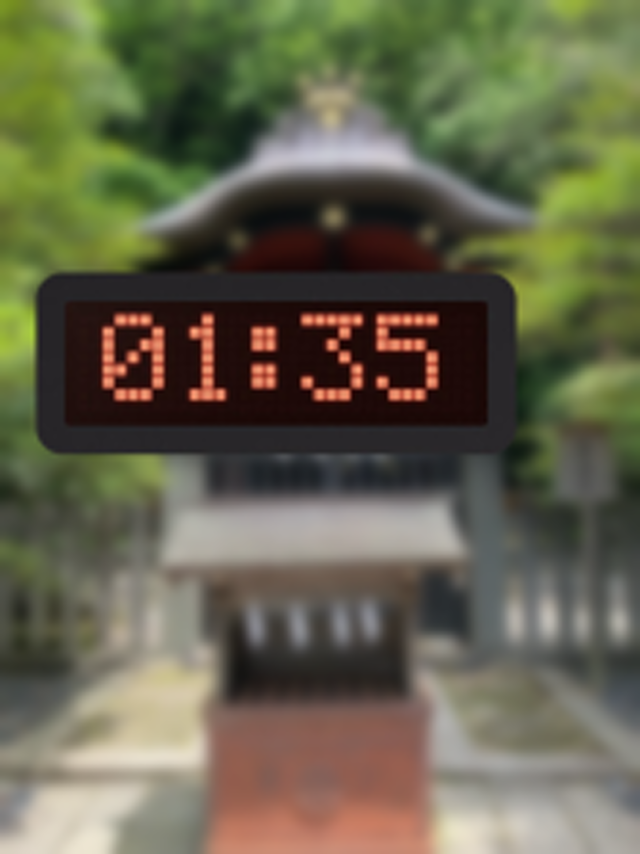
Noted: 1h35
